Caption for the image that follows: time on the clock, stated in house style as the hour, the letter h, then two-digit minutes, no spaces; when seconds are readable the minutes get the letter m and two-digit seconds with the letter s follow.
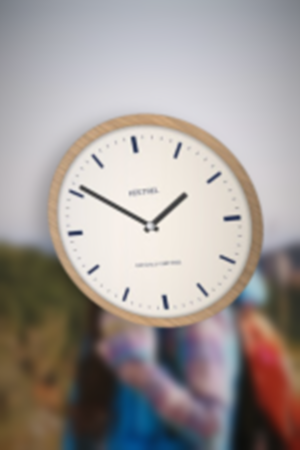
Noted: 1h51
